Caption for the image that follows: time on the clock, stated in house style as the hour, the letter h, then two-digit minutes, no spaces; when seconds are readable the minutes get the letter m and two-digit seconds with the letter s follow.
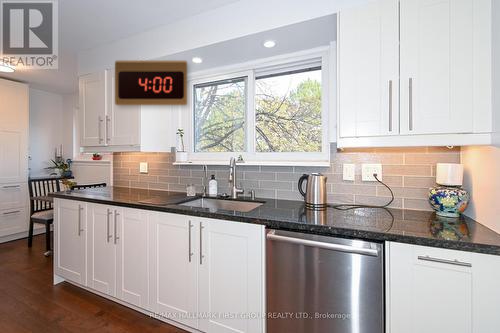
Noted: 4h00
